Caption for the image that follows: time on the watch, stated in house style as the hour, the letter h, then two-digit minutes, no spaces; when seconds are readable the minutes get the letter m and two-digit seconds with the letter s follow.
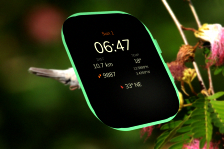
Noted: 6h47
